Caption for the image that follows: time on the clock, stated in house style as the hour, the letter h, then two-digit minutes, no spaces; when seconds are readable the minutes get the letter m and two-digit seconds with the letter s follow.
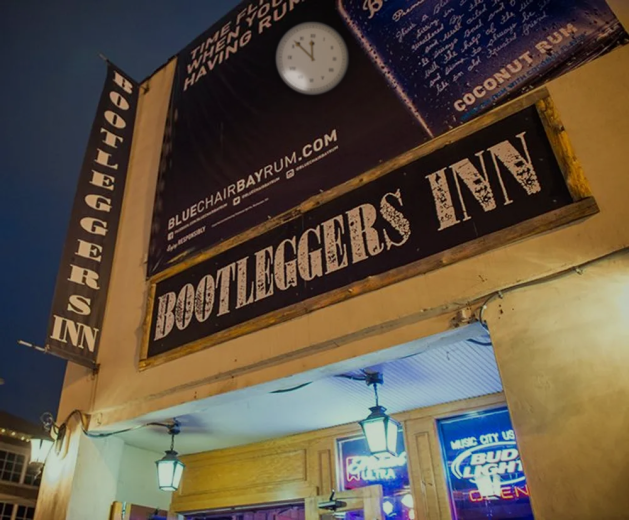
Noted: 11h52
